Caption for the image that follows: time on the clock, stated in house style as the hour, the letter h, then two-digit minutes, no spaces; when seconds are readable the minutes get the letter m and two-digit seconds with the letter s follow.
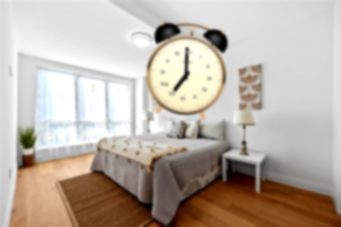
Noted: 6h59
